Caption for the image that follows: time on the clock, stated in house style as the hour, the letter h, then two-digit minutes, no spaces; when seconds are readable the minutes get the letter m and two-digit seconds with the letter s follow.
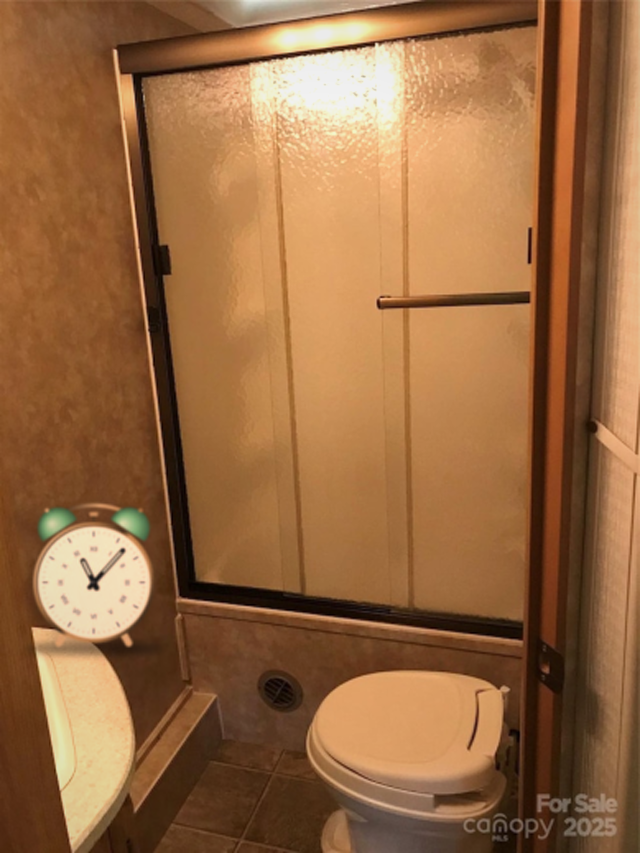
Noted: 11h07
